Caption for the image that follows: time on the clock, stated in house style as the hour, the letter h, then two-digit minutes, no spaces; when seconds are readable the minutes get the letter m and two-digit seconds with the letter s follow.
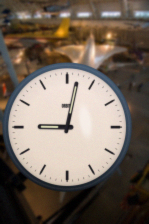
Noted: 9h02
